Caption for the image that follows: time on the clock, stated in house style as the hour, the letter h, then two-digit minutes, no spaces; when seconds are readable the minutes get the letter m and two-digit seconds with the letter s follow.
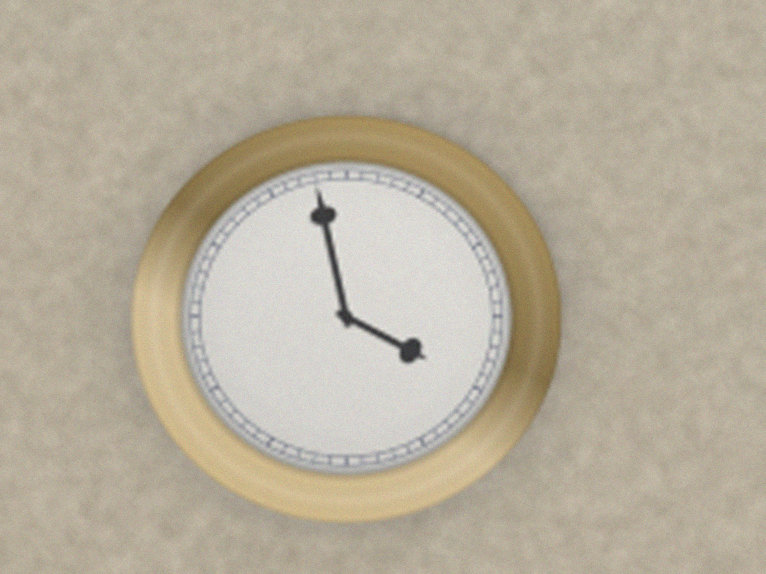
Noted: 3h58
